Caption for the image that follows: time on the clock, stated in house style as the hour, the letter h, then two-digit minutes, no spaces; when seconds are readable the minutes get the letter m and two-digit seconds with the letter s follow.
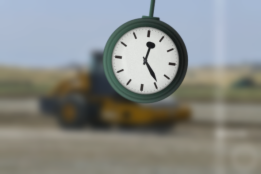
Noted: 12h24
